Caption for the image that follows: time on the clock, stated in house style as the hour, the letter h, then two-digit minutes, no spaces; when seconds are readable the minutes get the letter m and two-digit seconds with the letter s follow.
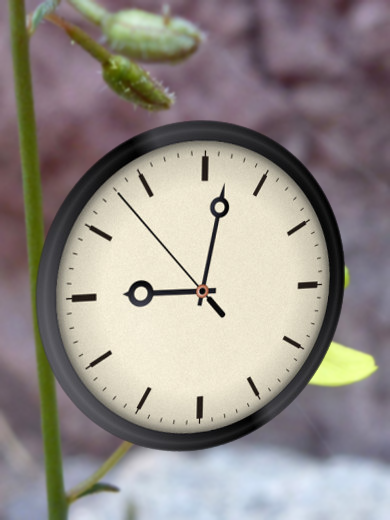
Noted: 9h01m53s
